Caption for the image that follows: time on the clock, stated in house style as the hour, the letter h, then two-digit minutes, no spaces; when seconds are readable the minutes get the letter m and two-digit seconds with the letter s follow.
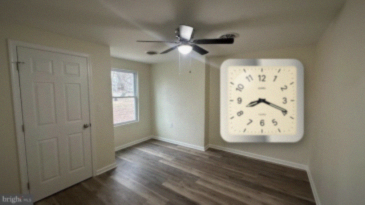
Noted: 8h19
